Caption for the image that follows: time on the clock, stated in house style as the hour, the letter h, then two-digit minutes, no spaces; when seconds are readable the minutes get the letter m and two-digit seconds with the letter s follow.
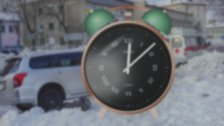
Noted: 12h08
